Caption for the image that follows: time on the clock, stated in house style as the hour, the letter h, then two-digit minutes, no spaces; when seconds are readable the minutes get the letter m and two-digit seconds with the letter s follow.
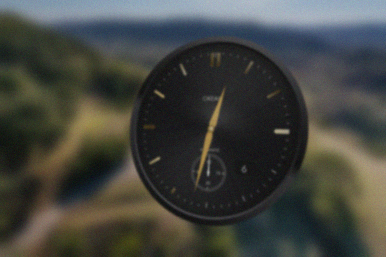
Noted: 12h32
